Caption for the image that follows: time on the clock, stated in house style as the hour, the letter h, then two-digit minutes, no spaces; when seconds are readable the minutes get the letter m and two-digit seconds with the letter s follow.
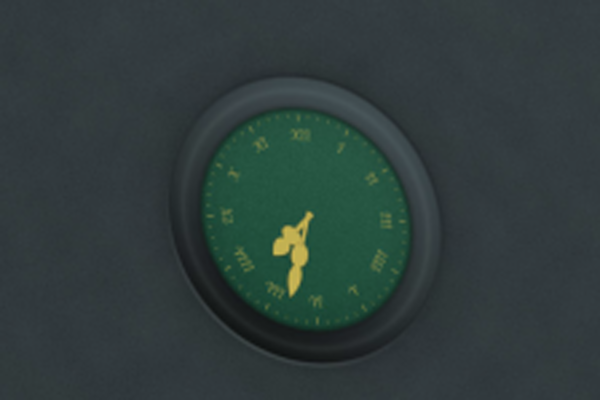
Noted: 7h33
